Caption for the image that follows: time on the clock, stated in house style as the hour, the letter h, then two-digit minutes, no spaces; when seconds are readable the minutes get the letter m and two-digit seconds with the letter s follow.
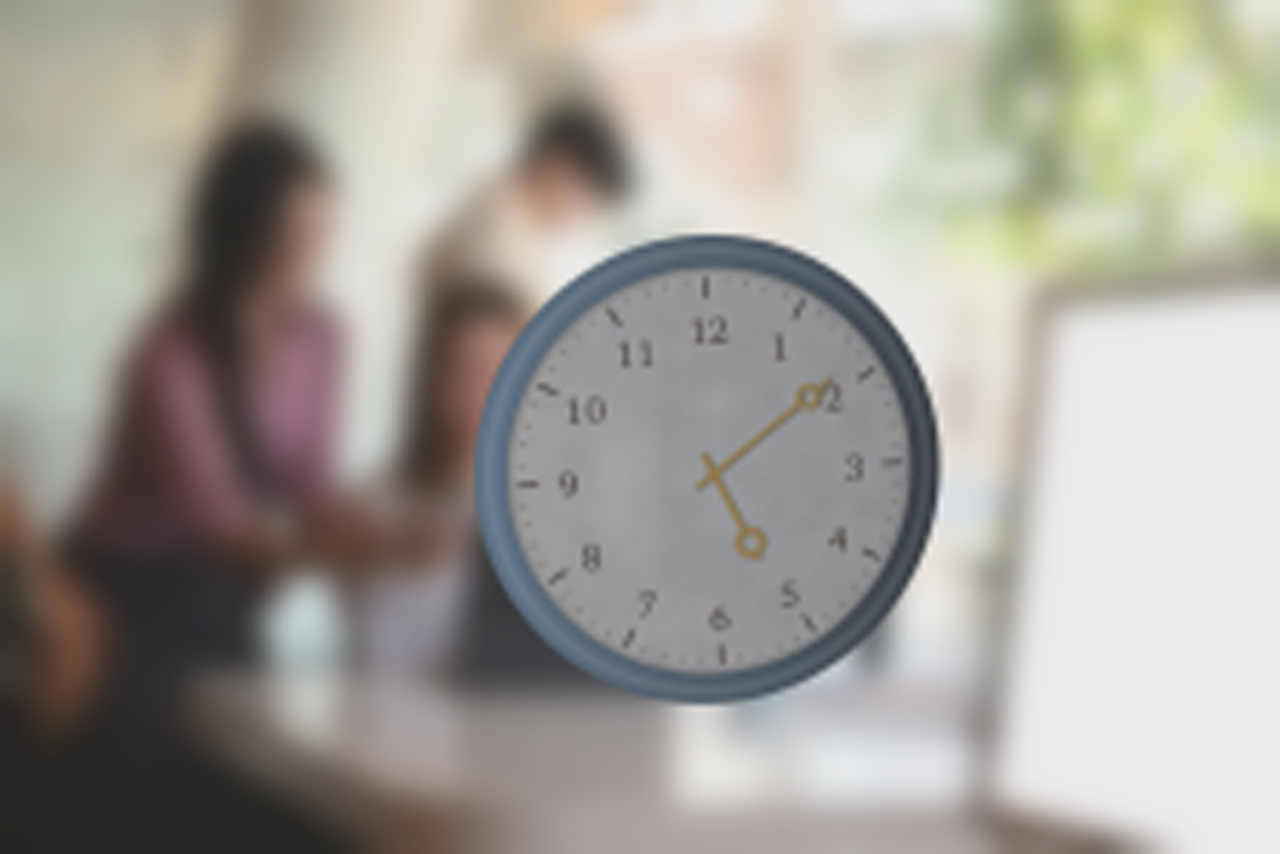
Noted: 5h09
